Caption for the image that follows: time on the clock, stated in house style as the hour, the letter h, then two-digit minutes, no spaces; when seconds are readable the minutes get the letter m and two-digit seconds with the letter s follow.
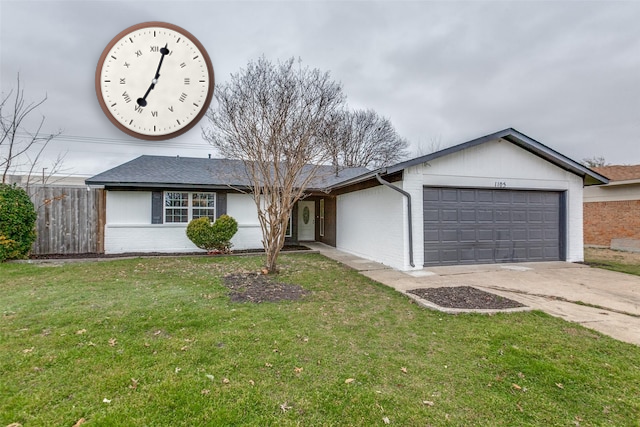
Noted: 7h03
